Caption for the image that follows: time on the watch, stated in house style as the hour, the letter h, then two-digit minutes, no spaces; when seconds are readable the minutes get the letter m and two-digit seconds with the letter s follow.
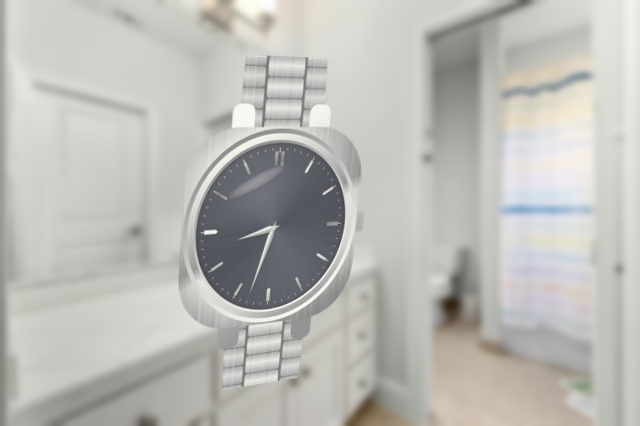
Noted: 8h33
